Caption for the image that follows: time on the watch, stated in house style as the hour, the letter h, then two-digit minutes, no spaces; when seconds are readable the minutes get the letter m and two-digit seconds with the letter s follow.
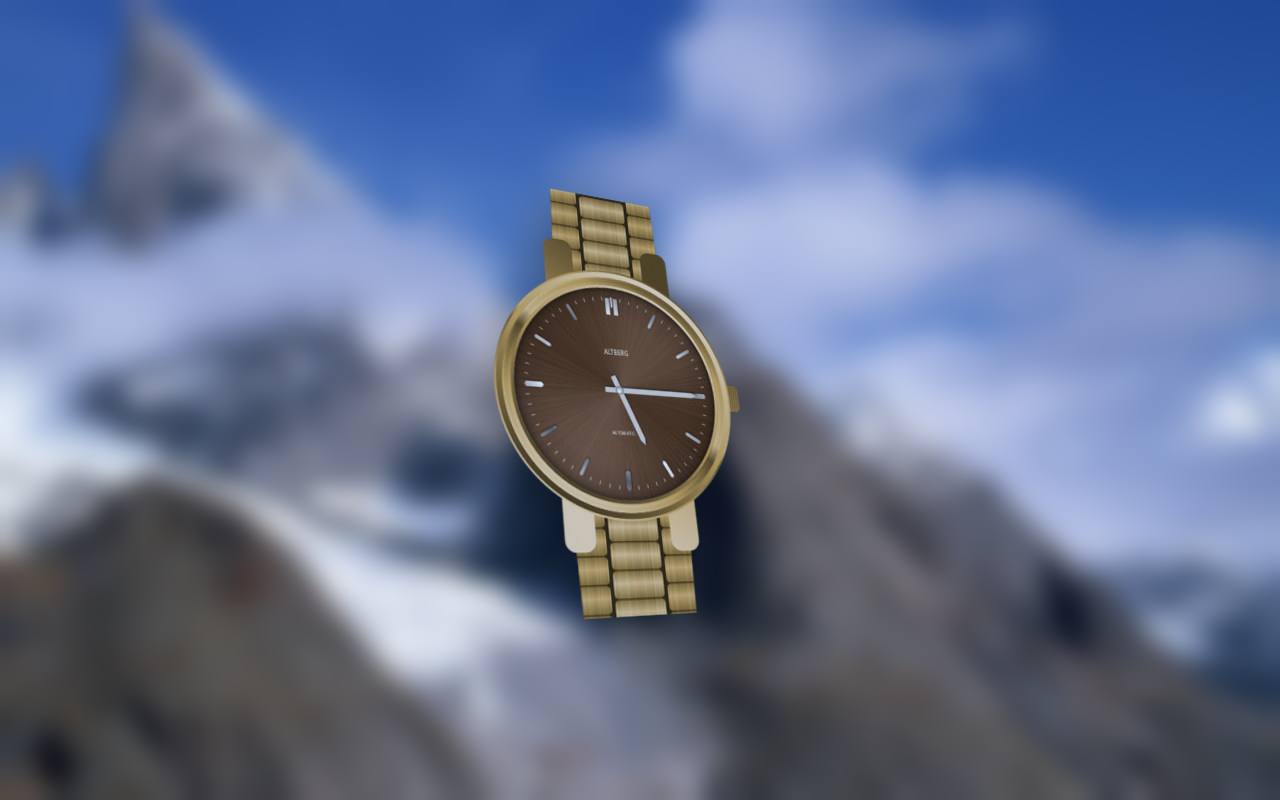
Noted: 5h15
